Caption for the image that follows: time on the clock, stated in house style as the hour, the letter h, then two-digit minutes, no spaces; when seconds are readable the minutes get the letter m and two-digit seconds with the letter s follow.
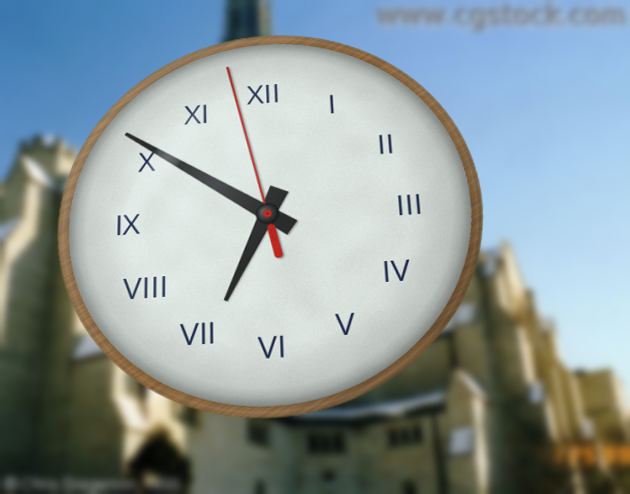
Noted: 6h50m58s
